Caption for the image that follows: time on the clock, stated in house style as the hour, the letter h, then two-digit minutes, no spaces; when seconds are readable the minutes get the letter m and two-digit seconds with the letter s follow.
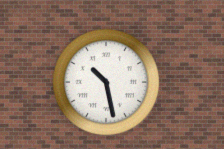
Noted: 10h28
